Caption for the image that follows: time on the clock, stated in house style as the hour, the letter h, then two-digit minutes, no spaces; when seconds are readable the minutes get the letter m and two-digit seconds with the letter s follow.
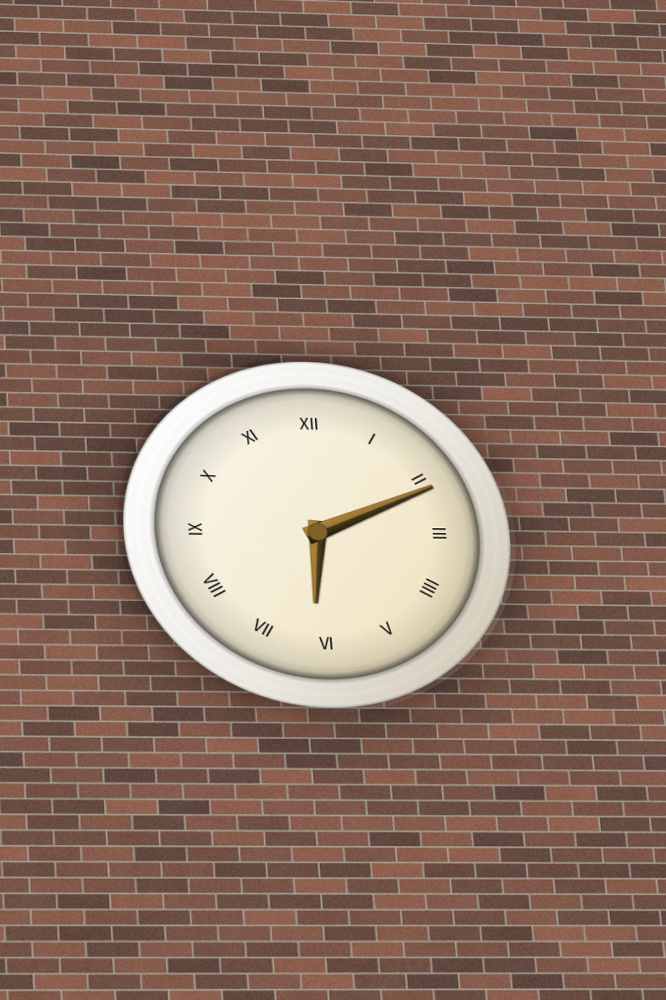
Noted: 6h11
